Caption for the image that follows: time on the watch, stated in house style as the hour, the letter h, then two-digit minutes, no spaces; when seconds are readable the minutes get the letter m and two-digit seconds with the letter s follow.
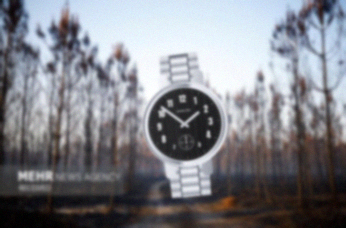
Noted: 1h52
